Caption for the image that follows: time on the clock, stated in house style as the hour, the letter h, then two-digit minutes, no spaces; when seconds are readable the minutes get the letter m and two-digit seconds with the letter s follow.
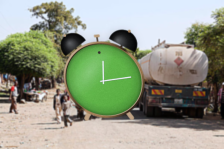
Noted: 12h14
